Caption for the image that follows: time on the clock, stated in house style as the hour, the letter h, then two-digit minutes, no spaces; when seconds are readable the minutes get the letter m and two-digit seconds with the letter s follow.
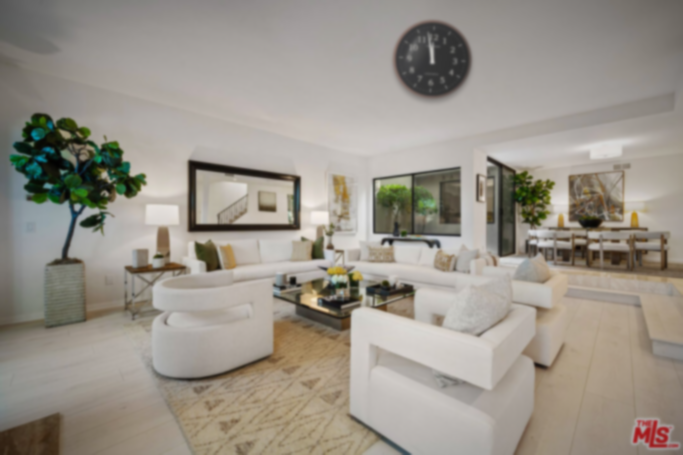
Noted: 11h58
